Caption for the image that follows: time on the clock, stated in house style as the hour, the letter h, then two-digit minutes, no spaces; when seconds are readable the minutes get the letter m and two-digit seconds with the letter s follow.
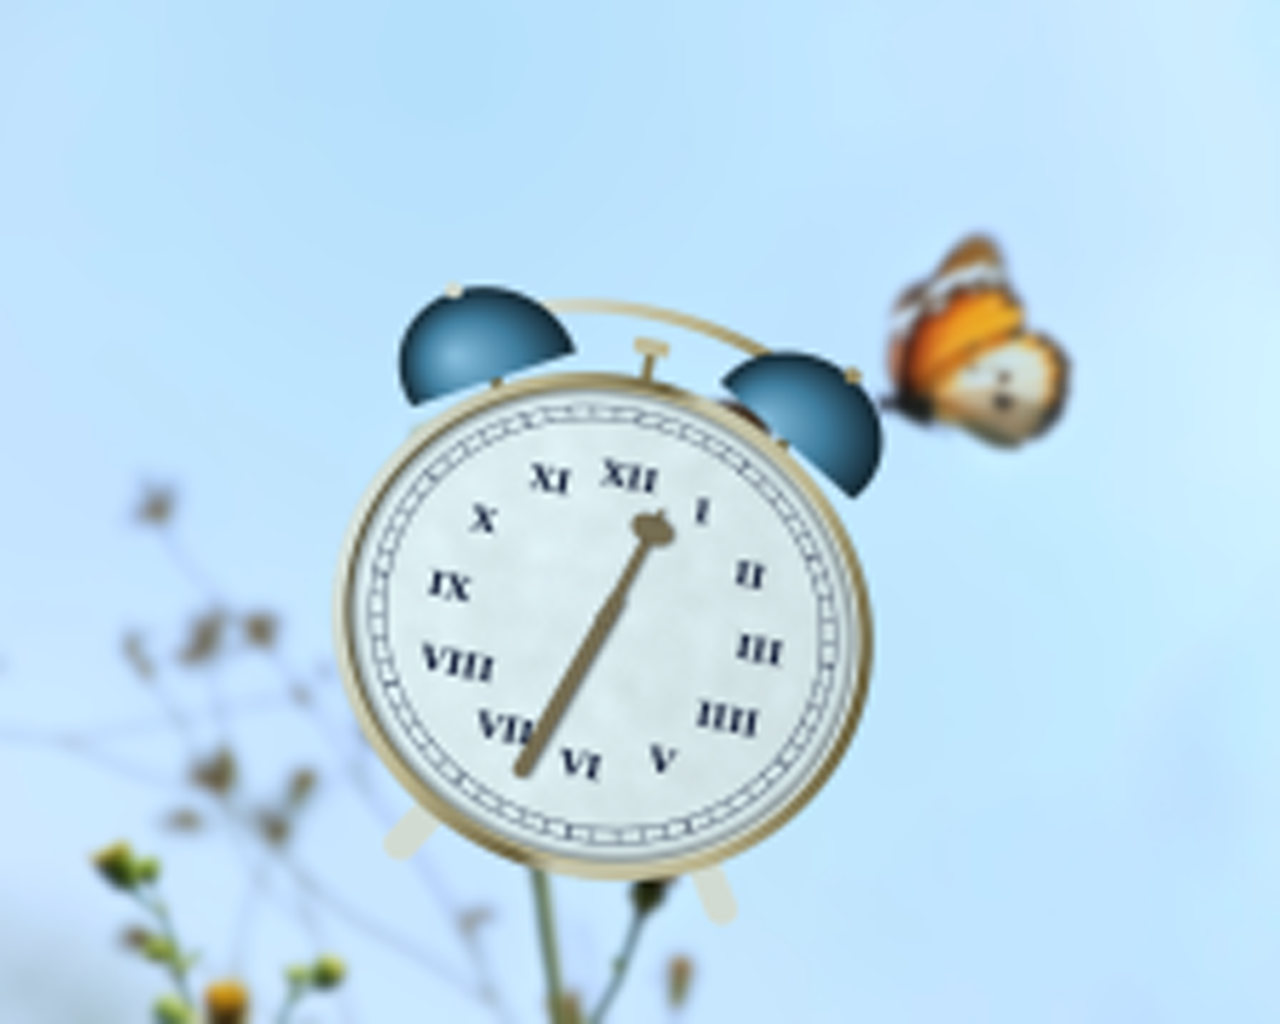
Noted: 12h33
